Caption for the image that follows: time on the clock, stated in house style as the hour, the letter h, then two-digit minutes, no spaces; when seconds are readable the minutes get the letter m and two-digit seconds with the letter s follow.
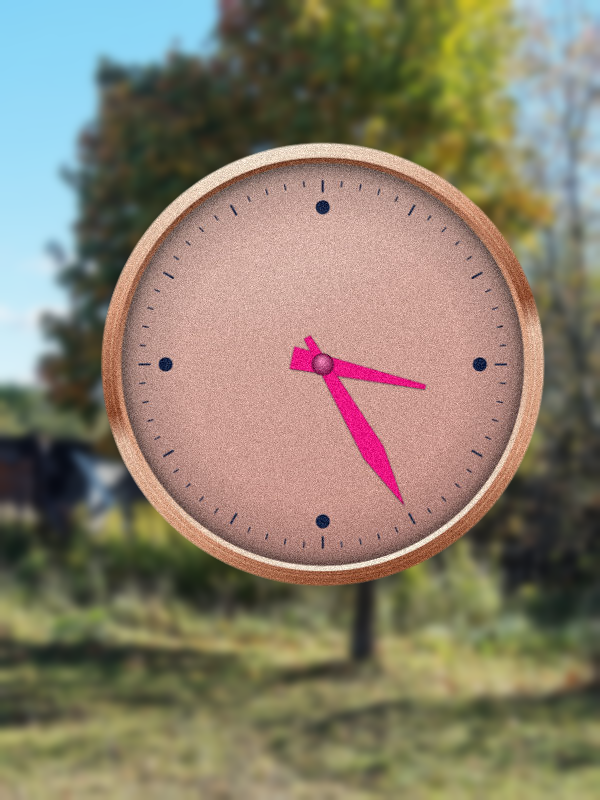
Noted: 3h25
